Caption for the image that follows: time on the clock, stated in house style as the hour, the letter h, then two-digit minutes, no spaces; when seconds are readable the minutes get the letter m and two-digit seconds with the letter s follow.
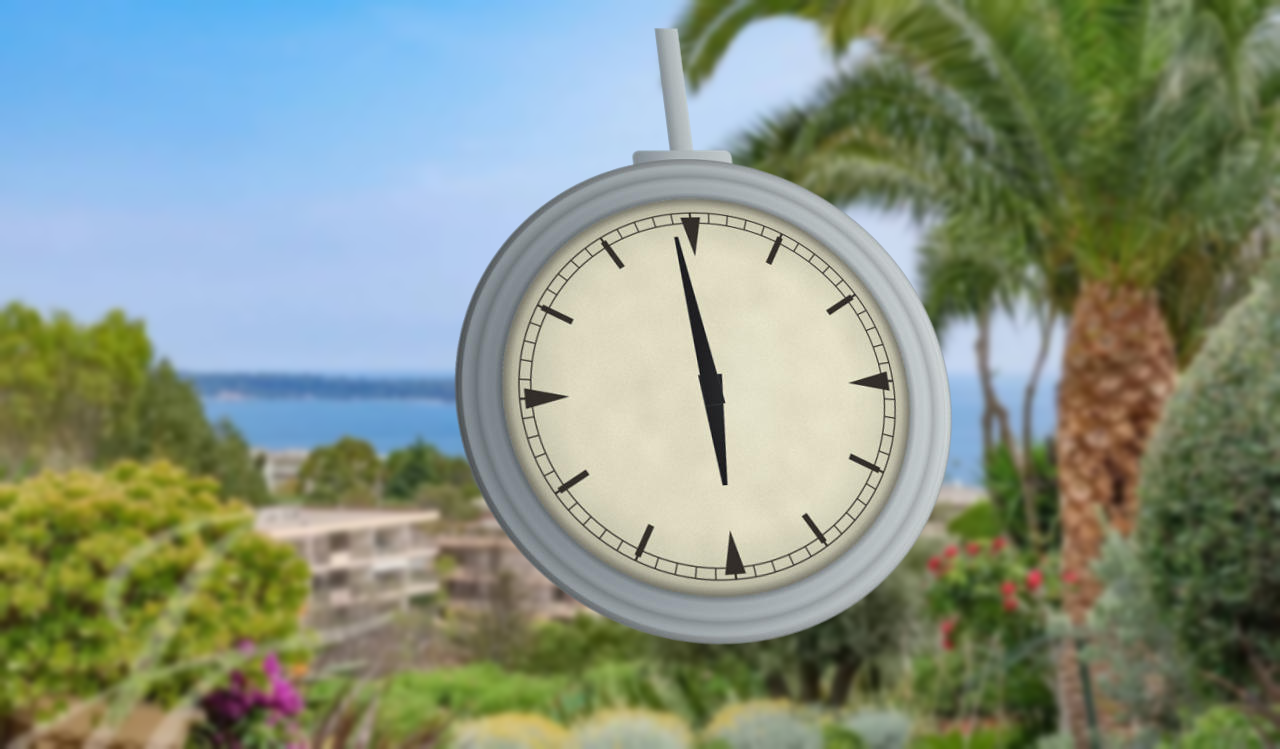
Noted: 5h59
